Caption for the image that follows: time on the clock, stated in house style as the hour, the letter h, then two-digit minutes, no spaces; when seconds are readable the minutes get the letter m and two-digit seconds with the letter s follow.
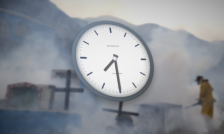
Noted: 7h30
